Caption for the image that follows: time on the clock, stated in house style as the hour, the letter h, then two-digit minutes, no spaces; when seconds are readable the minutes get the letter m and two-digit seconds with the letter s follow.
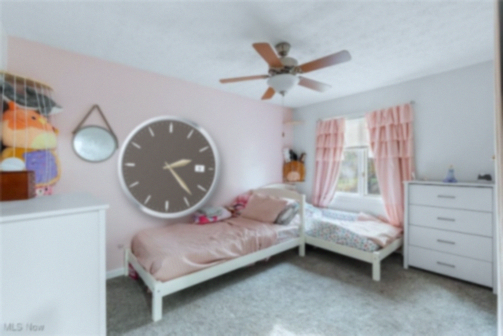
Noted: 2h23
